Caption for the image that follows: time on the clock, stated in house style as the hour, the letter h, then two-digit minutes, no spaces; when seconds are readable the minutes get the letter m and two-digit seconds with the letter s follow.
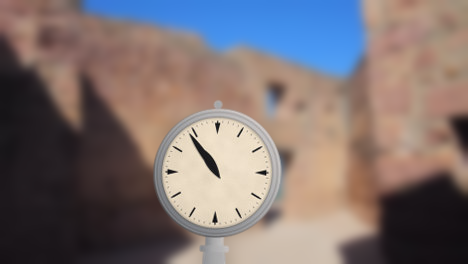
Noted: 10h54
